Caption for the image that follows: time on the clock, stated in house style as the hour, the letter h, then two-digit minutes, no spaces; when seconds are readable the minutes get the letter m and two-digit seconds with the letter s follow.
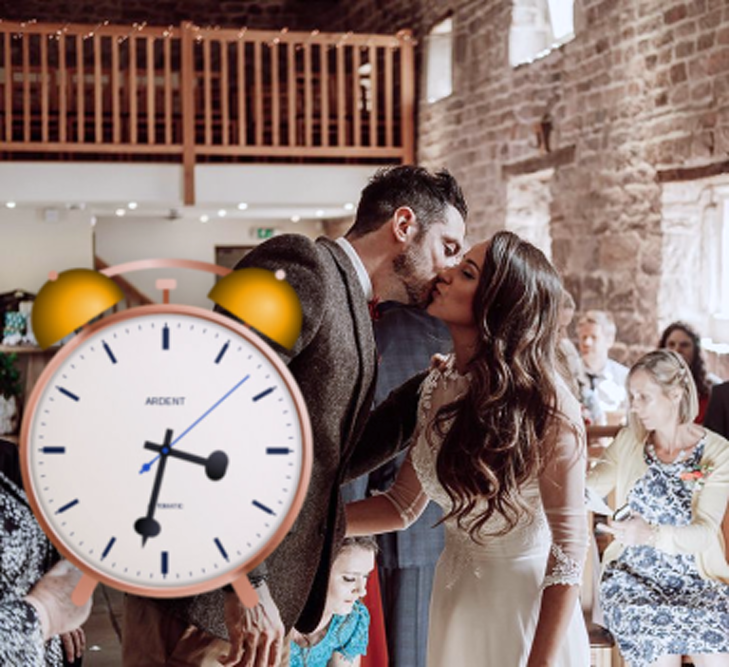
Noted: 3h32m08s
